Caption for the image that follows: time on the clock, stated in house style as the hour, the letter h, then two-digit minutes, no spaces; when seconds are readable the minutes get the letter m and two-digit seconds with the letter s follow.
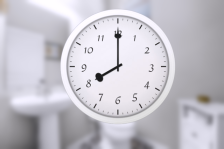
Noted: 8h00
